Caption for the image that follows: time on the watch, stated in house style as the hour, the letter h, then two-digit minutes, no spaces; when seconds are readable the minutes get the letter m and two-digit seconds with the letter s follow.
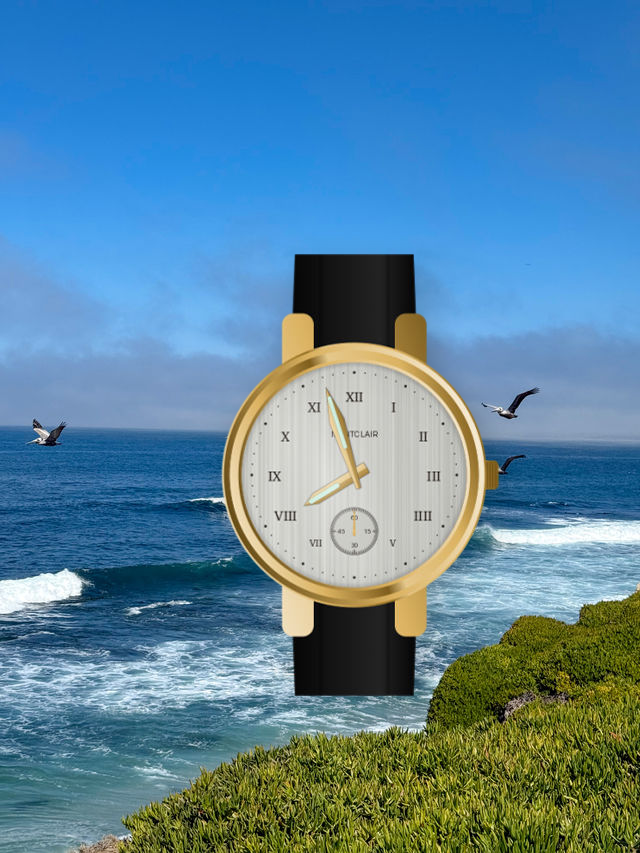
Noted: 7h57
